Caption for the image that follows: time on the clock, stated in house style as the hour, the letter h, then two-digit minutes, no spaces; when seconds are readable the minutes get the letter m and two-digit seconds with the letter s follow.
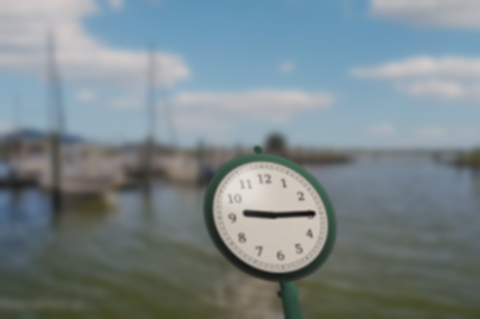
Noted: 9h15
